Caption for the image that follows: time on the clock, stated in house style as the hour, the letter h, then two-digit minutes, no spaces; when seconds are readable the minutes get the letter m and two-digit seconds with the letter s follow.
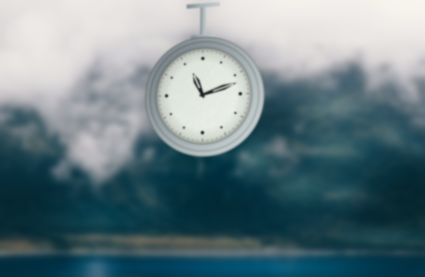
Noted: 11h12
